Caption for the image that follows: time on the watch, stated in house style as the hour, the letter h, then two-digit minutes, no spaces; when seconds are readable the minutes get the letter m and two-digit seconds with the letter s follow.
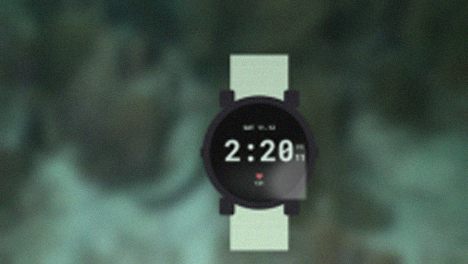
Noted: 2h20
